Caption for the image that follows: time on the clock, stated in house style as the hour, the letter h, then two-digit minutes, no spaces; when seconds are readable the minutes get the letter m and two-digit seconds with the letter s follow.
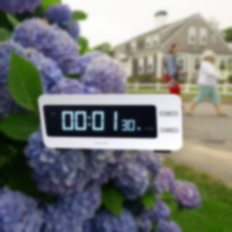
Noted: 0h01
